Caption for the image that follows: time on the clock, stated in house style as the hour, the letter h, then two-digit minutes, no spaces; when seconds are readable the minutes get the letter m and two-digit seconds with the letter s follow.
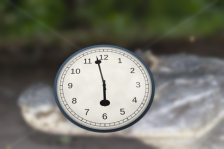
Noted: 5h58
